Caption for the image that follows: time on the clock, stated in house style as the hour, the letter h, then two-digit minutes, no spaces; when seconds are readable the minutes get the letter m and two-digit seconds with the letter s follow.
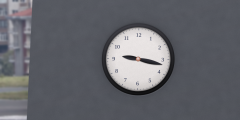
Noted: 9h17
